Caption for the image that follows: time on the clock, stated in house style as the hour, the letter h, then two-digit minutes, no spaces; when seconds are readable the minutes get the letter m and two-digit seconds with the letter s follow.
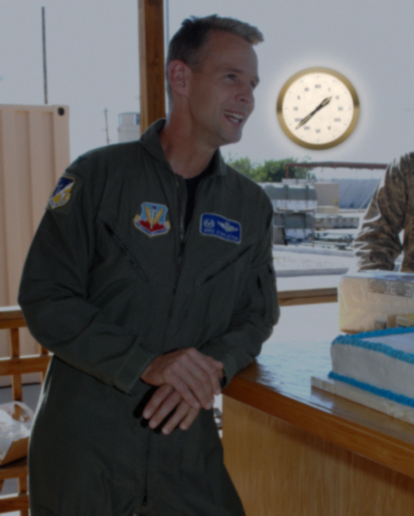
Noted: 1h38
